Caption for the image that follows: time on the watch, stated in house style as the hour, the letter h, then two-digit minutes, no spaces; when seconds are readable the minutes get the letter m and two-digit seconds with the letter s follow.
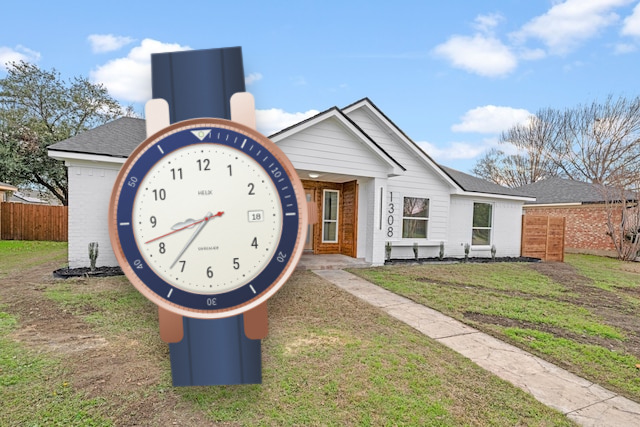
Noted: 8h36m42s
